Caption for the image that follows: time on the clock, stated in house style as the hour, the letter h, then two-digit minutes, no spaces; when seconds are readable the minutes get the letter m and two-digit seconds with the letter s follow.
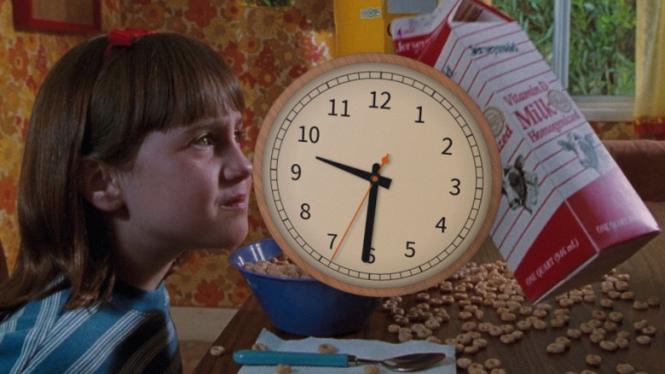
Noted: 9h30m34s
